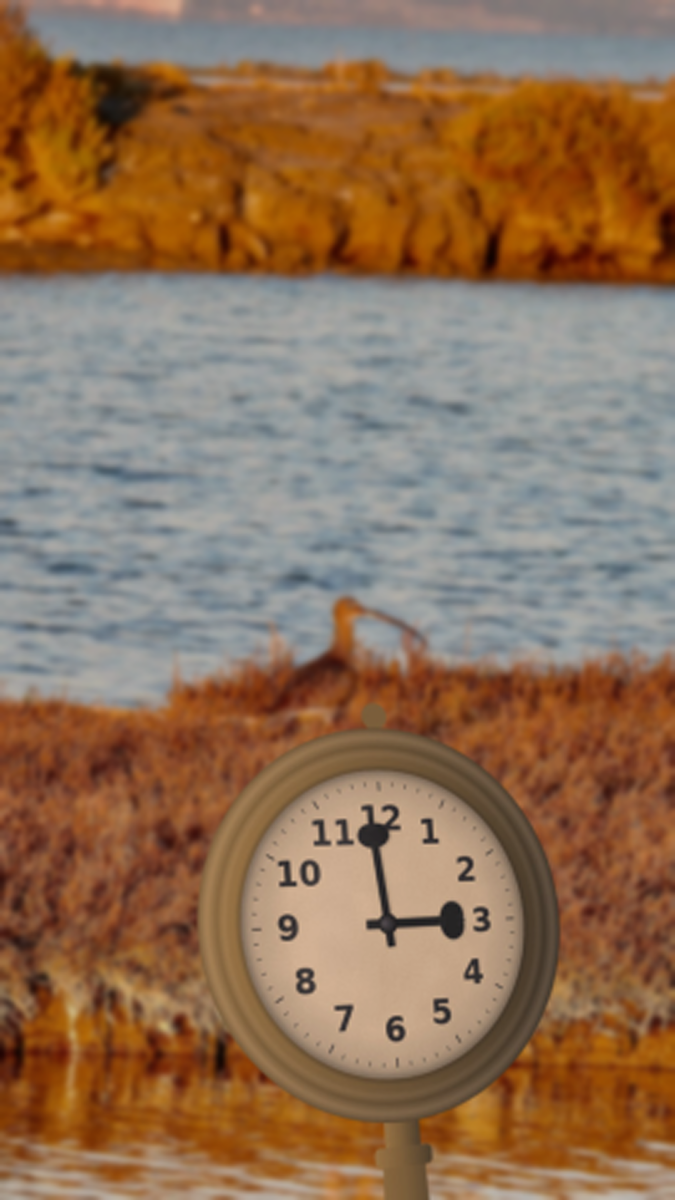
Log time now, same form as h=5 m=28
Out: h=2 m=59
